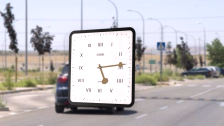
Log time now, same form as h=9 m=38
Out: h=5 m=14
